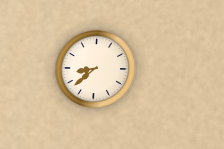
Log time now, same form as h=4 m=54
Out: h=8 m=38
